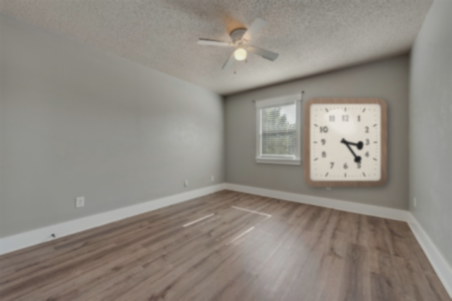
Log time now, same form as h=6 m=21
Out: h=3 m=24
